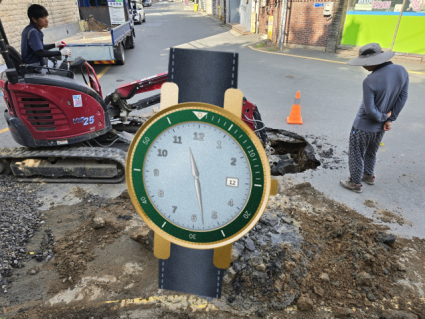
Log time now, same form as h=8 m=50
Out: h=11 m=28
